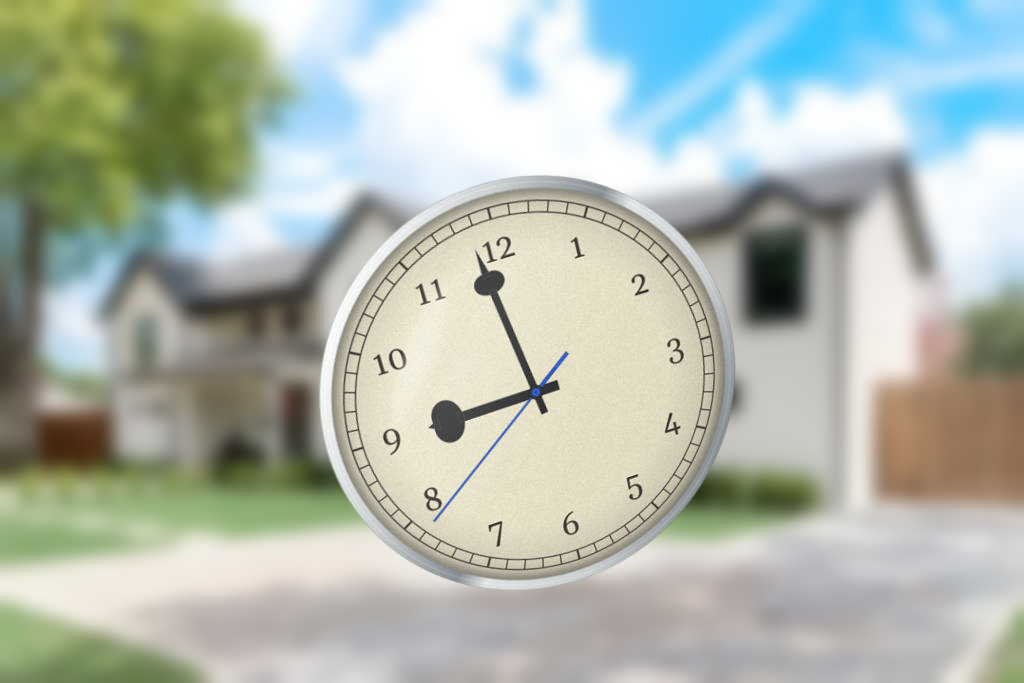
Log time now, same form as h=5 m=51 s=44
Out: h=8 m=58 s=39
